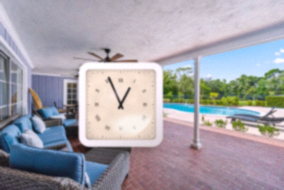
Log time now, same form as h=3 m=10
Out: h=12 m=56
